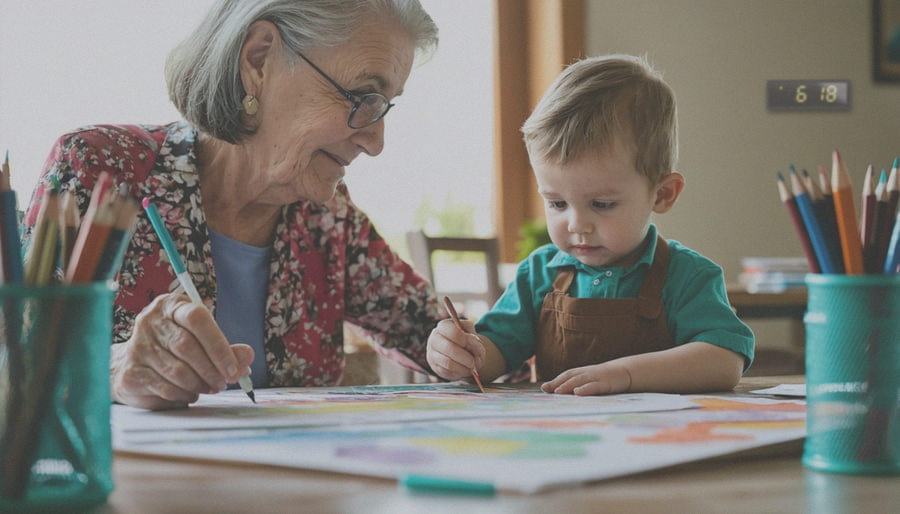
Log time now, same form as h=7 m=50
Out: h=6 m=18
